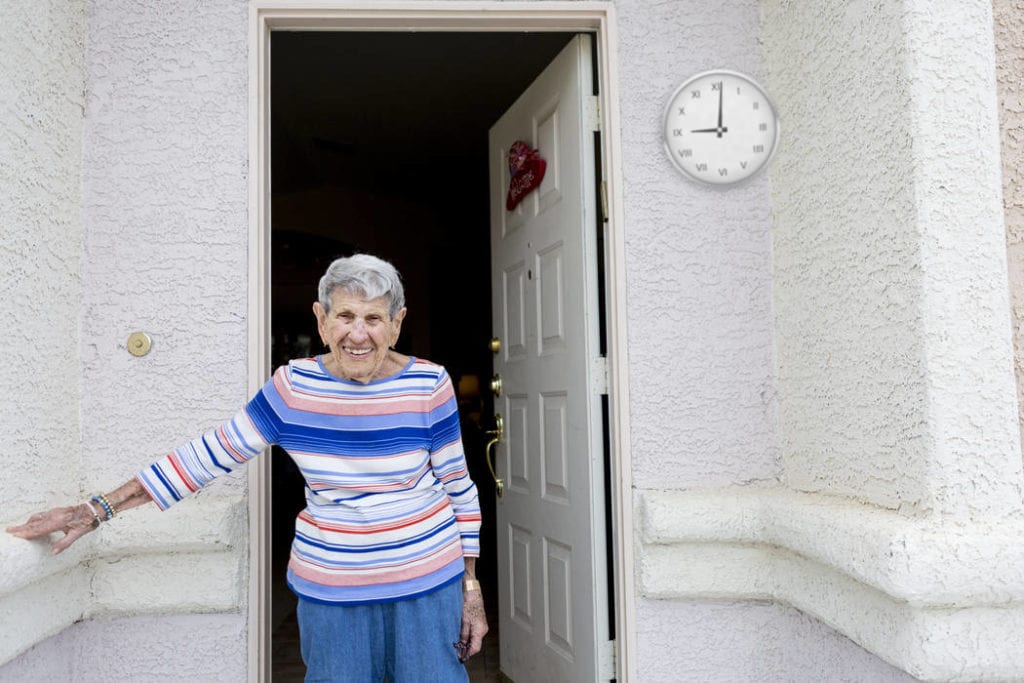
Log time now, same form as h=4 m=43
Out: h=9 m=1
